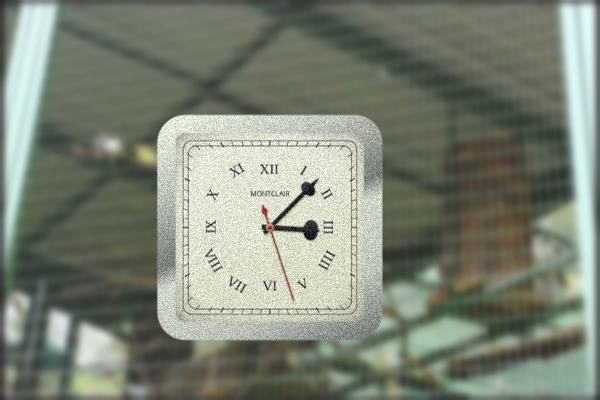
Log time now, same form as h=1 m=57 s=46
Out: h=3 m=7 s=27
